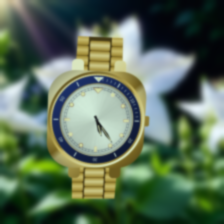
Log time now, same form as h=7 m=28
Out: h=5 m=24
